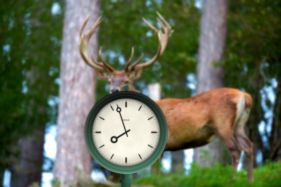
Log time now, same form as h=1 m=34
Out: h=7 m=57
